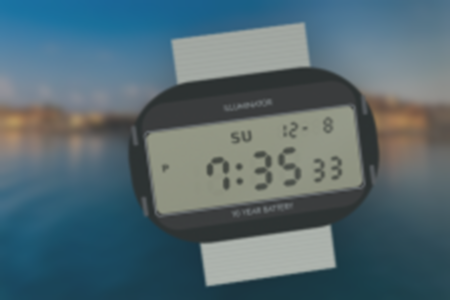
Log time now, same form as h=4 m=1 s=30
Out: h=7 m=35 s=33
